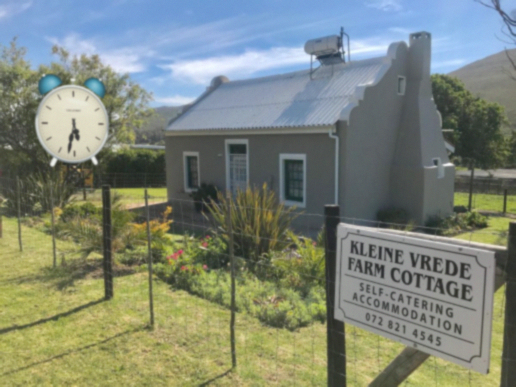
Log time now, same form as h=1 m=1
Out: h=5 m=32
